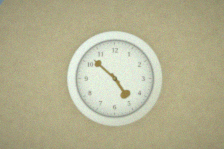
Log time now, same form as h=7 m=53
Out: h=4 m=52
